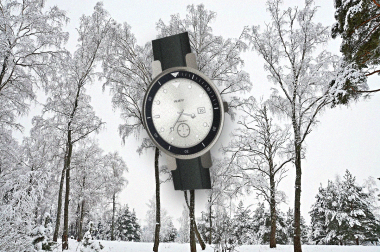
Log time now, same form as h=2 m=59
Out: h=3 m=37
